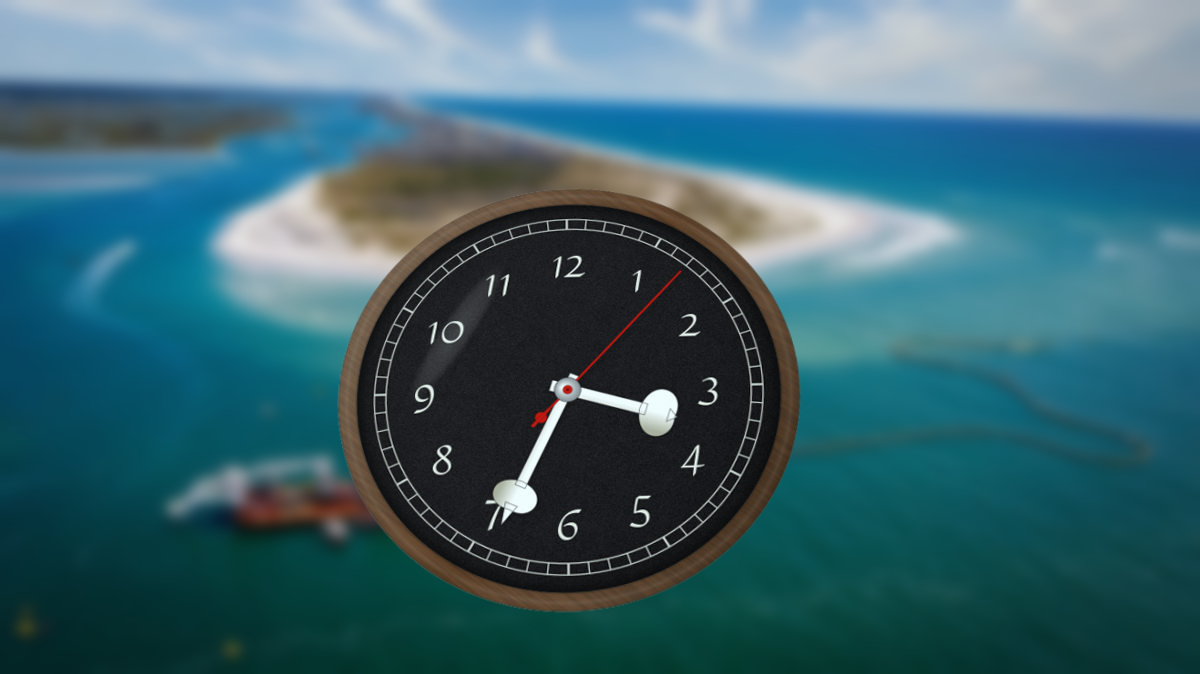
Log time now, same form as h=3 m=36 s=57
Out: h=3 m=34 s=7
